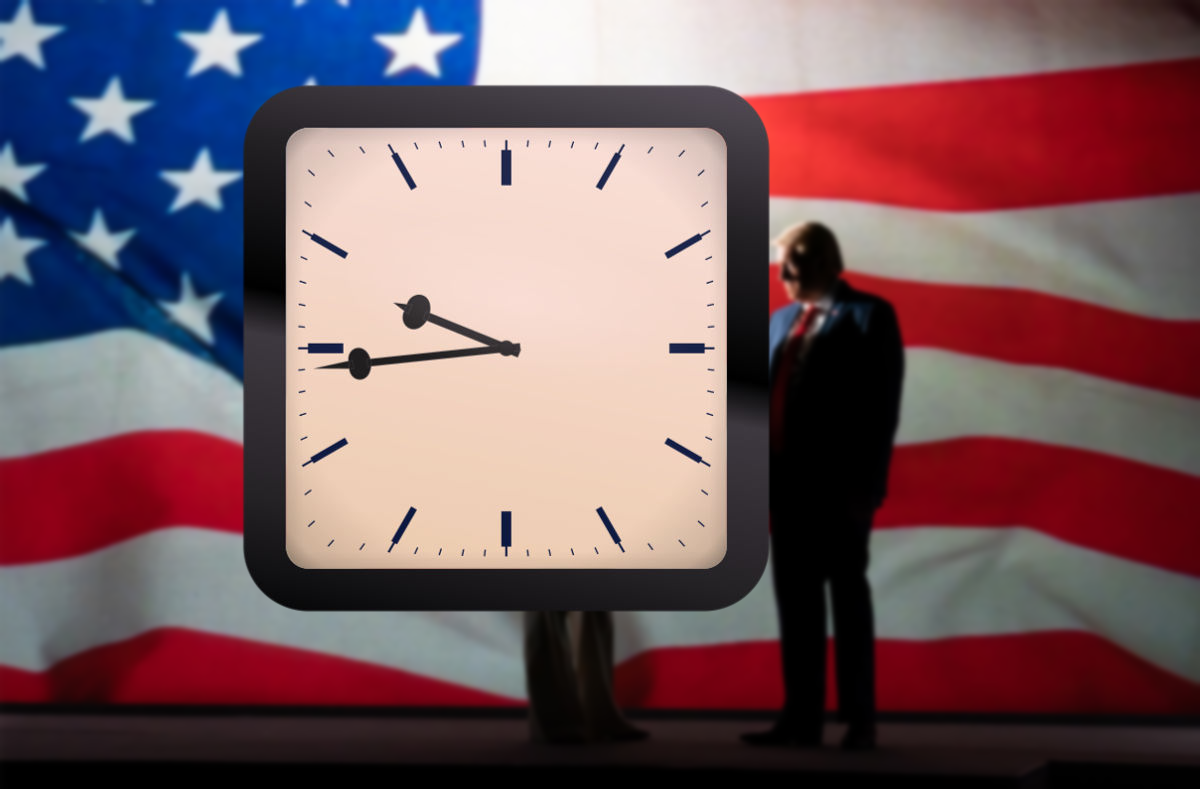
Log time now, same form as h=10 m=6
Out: h=9 m=44
